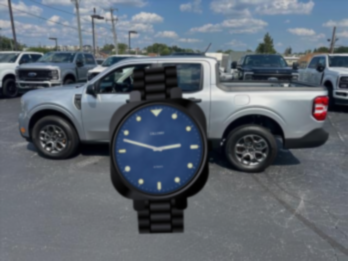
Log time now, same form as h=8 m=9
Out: h=2 m=48
